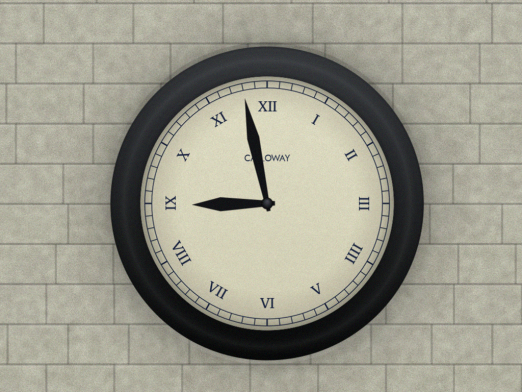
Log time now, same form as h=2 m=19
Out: h=8 m=58
